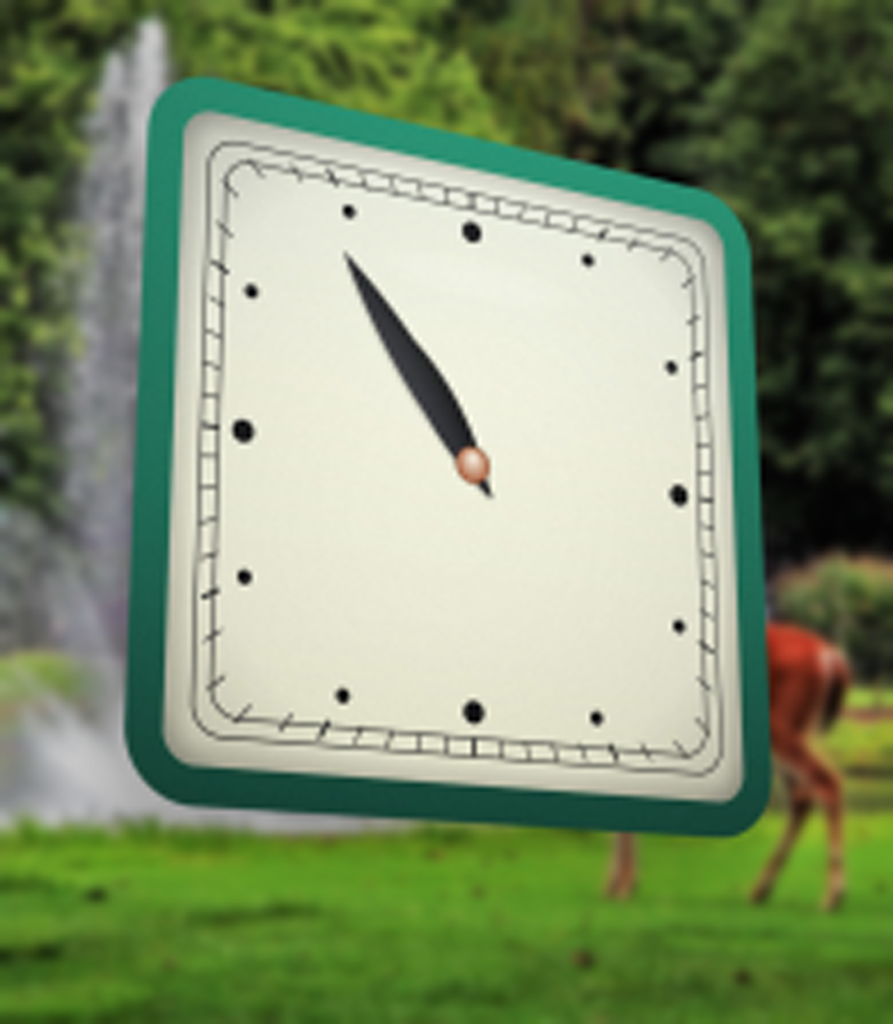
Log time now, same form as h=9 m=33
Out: h=10 m=54
